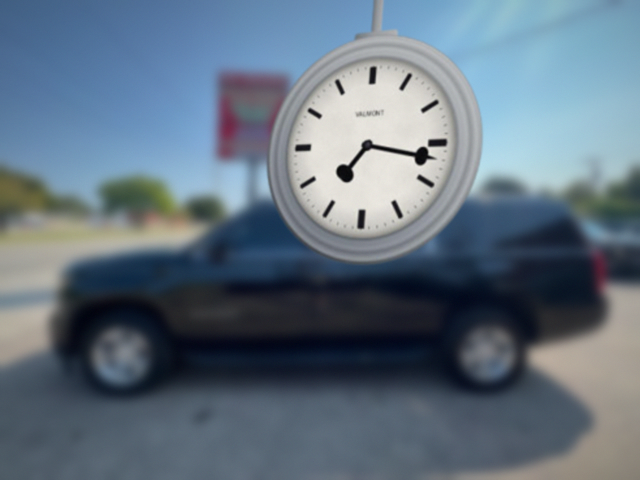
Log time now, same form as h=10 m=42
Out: h=7 m=17
